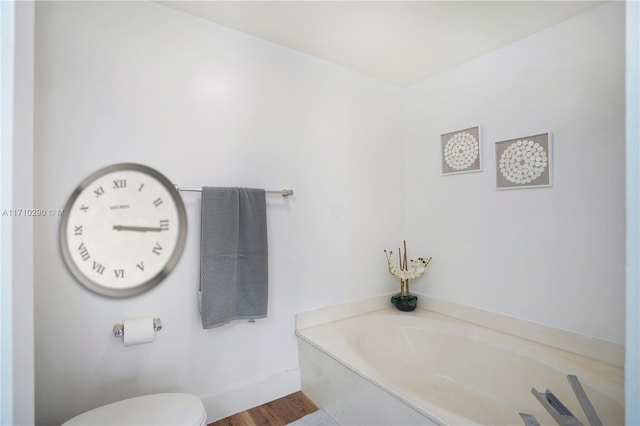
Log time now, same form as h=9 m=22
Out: h=3 m=16
